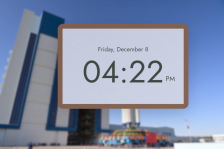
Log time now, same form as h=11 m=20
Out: h=4 m=22
